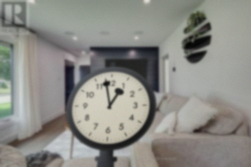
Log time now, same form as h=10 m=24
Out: h=12 m=58
